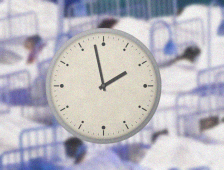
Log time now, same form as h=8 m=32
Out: h=1 m=58
